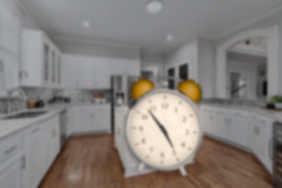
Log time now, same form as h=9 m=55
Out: h=4 m=53
